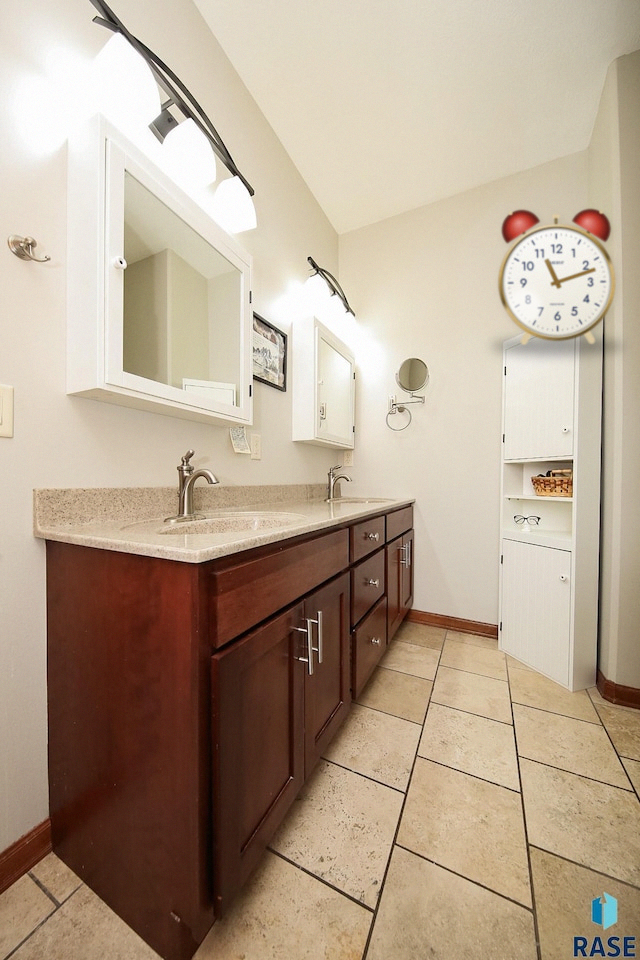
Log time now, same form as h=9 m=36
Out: h=11 m=12
